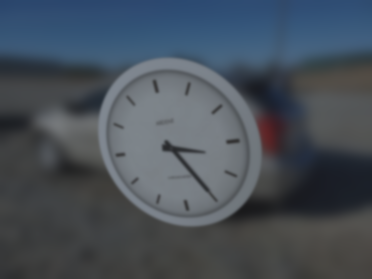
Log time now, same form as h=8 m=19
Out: h=3 m=25
